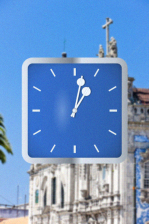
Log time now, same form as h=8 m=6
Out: h=1 m=2
